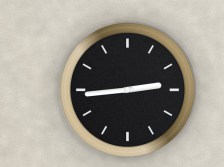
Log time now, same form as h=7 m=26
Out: h=2 m=44
